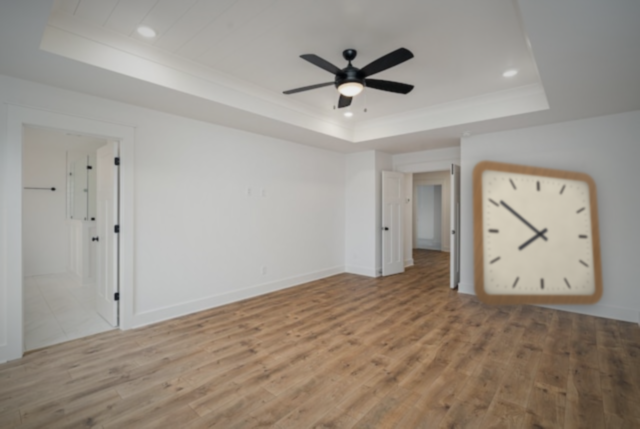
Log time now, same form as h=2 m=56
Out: h=7 m=51
